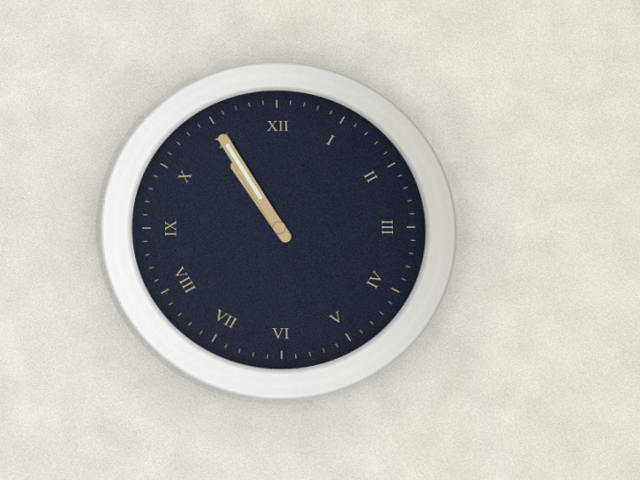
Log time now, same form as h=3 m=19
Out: h=10 m=55
